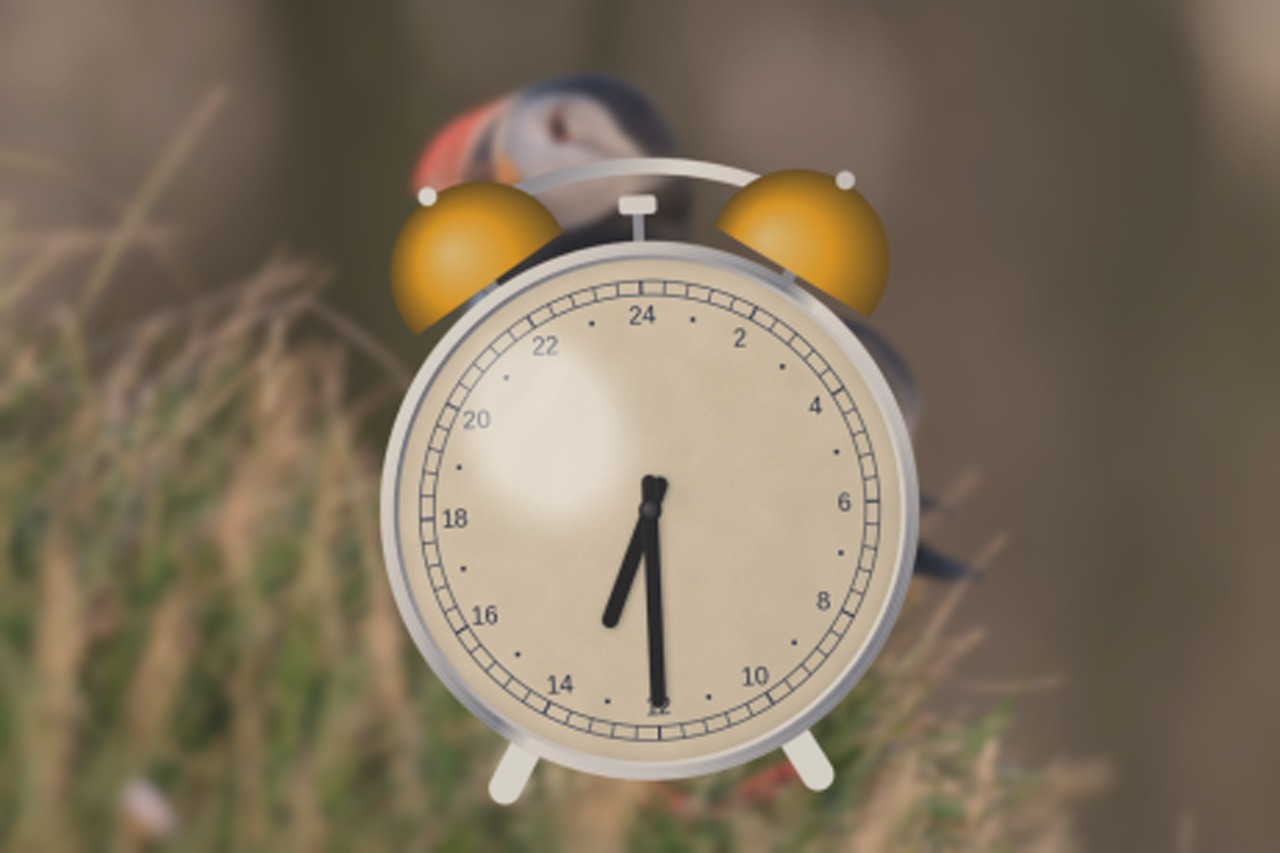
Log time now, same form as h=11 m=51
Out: h=13 m=30
